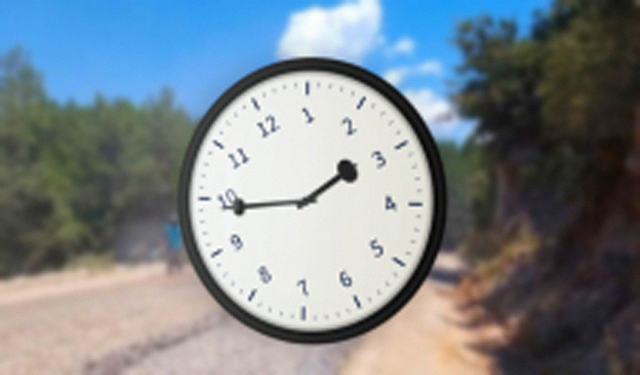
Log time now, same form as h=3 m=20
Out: h=2 m=49
